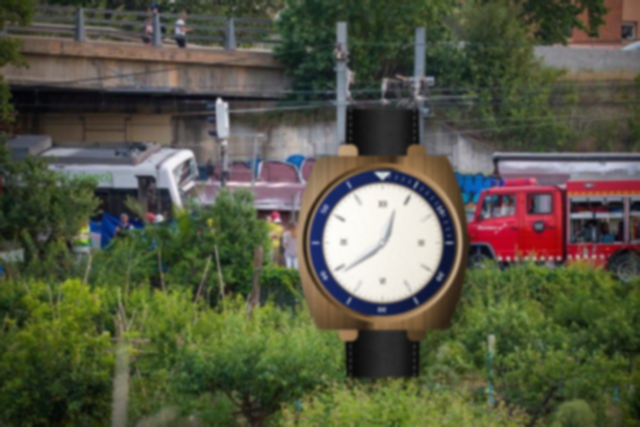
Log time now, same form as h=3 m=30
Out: h=12 m=39
